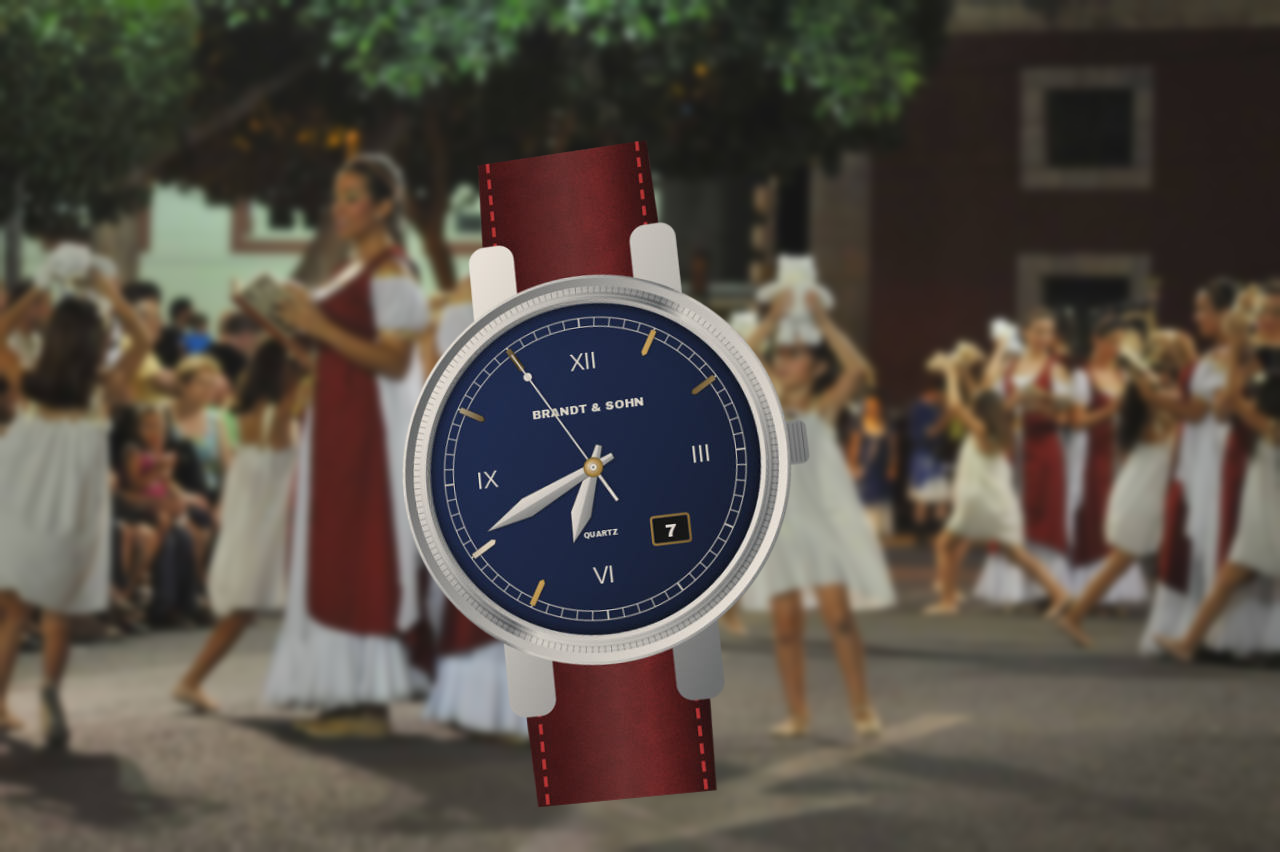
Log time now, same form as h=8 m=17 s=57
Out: h=6 m=40 s=55
